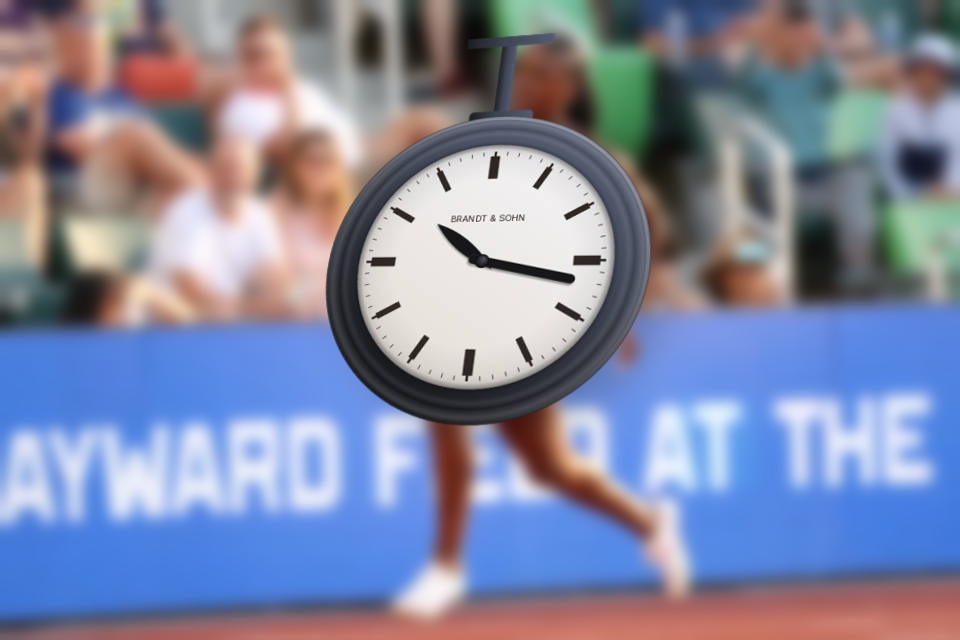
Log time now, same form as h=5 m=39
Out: h=10 m=17
